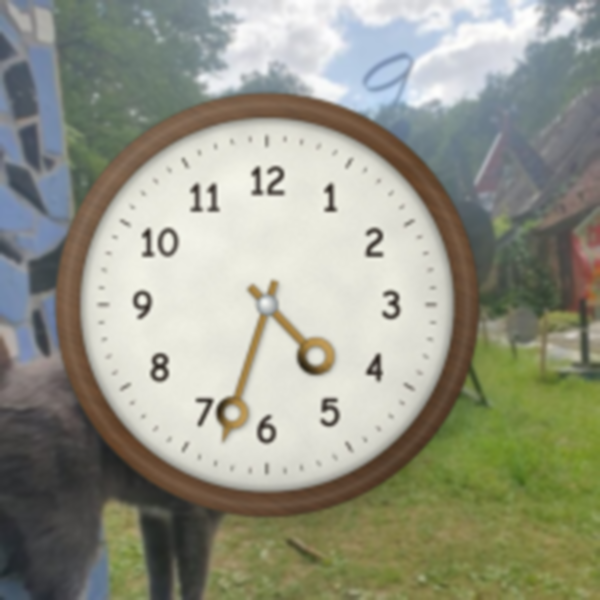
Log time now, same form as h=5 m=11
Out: h=4 m=33
